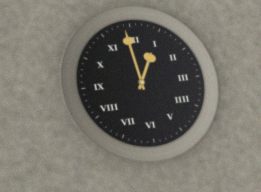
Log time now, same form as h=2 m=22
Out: h=12 m=59
